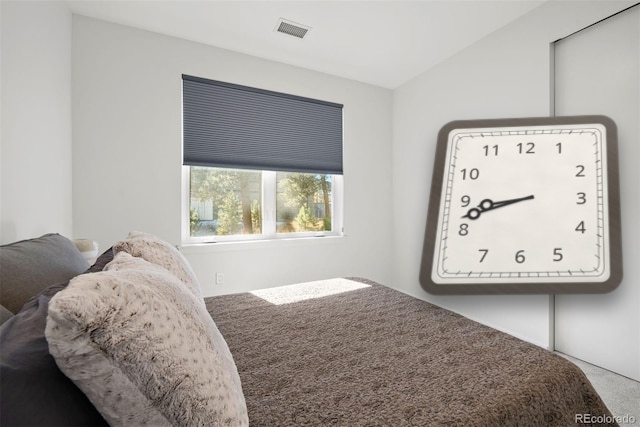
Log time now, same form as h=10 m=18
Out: h=8 m=42
